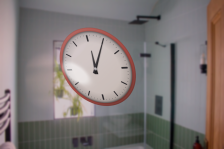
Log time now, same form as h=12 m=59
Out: h=12 m=5
